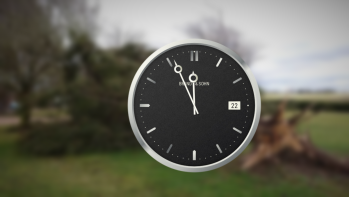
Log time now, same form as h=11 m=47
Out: h=11 m=56
